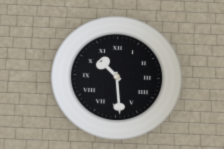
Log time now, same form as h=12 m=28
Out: h=10 m=29
